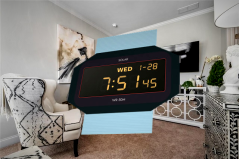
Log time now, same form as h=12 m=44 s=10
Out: h=7 m=51 s=45
